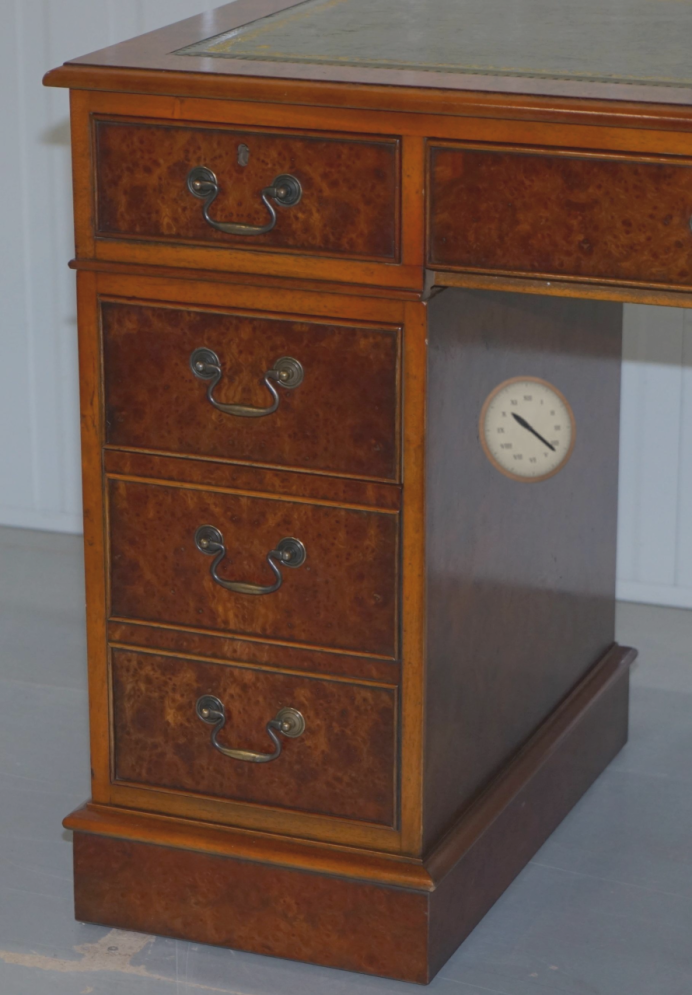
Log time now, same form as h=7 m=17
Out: h=10 m=22
